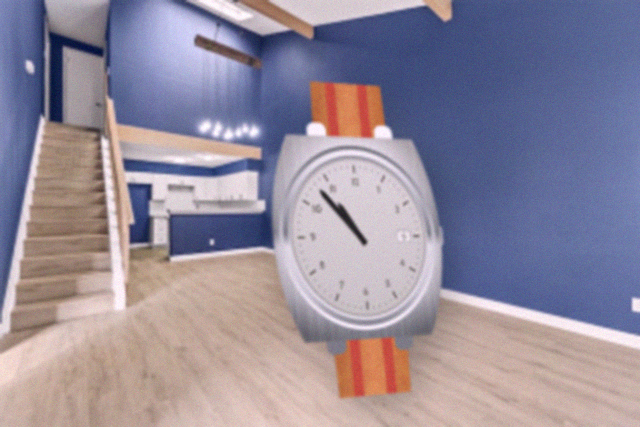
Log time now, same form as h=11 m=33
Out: h=10 m=53
